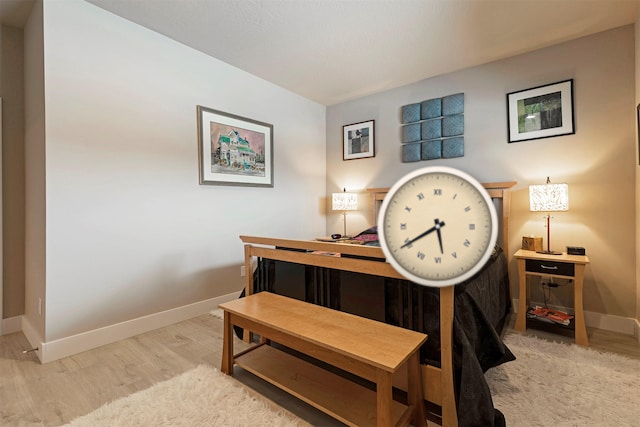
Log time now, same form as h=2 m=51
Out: h=5 m=40
